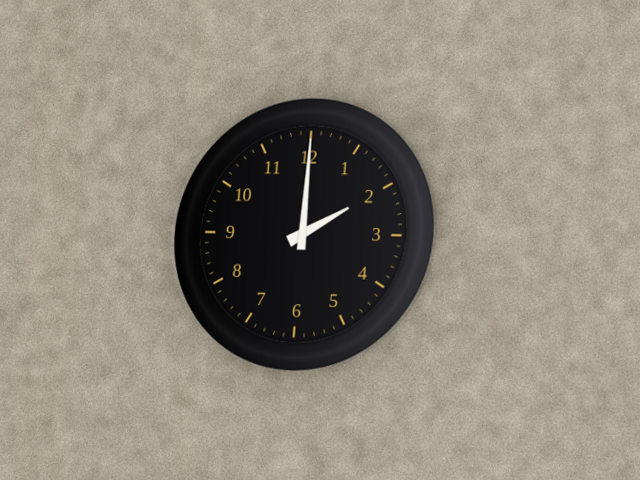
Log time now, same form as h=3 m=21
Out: h=2 m=0
